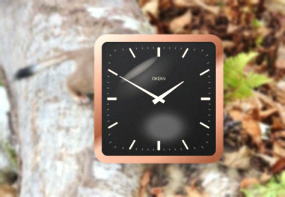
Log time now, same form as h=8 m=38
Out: h=1 m=50
